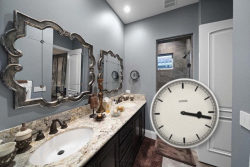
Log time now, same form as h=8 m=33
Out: h=3 m=17
